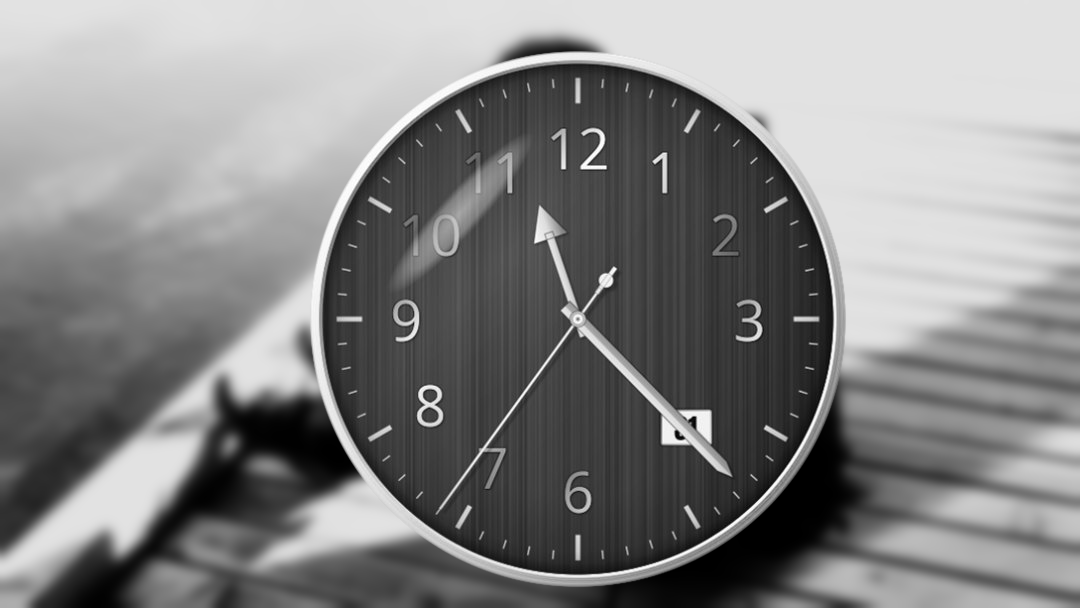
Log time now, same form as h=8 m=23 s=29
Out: h=11 m=22 s=36
